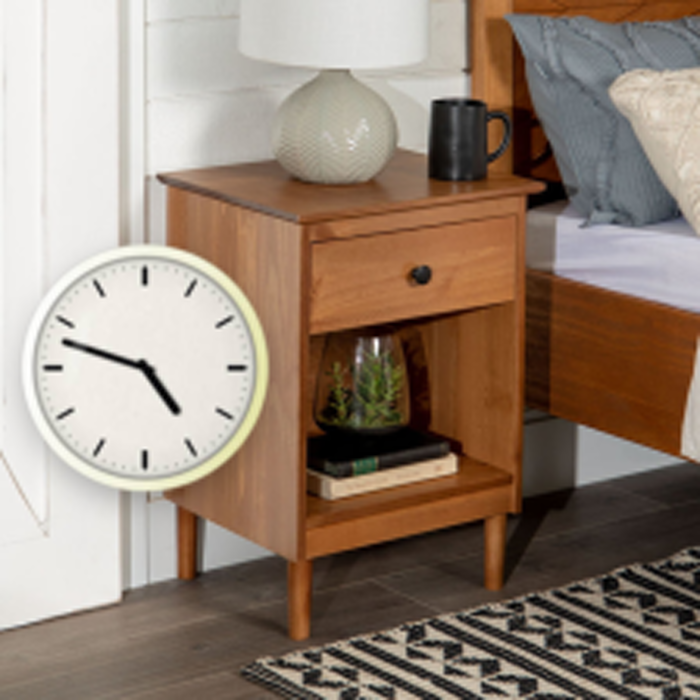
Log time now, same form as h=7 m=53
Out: h=4 m=48
